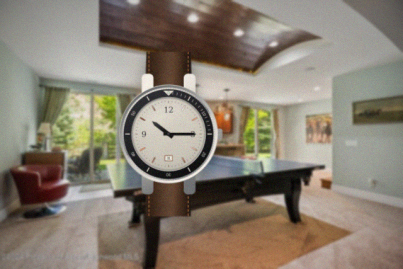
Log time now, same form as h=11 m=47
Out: h=10 m=15
